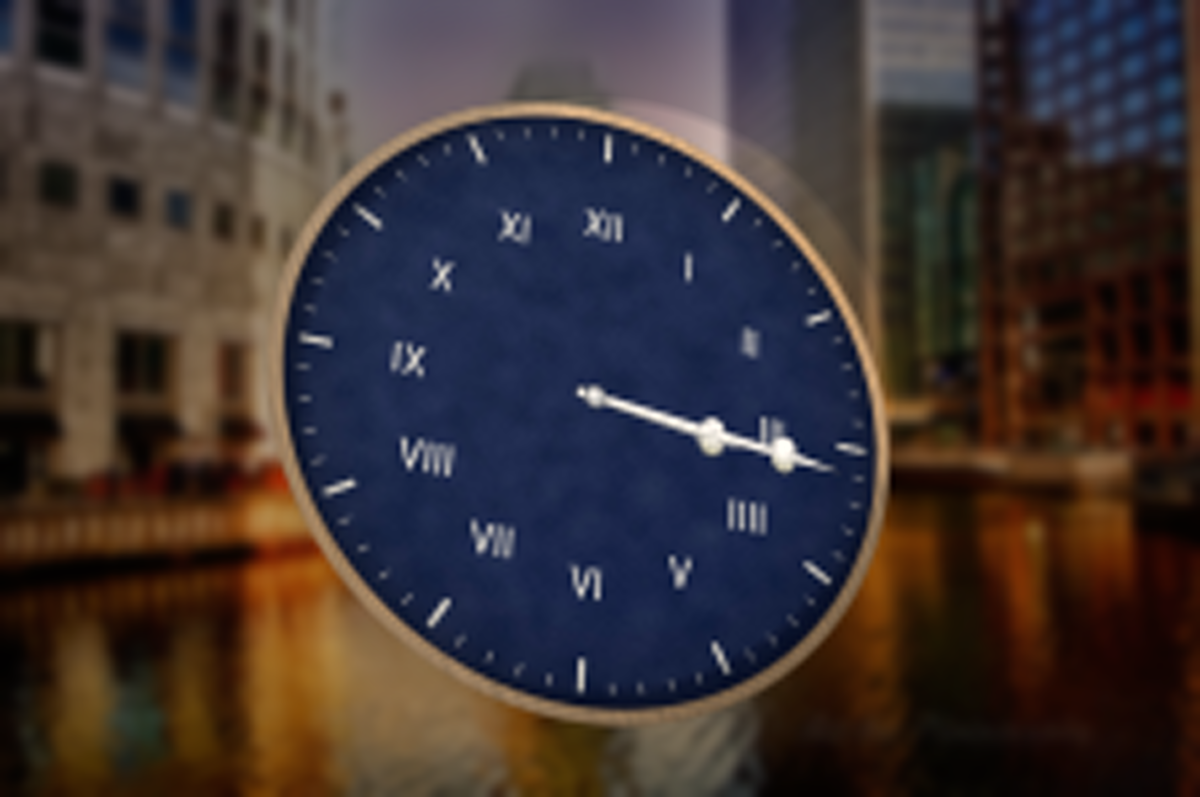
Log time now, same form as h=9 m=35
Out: h=3 m=16
